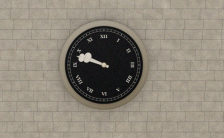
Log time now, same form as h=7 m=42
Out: h=9 m=48
